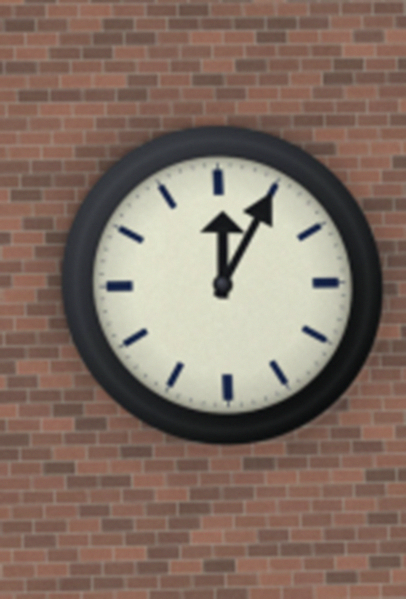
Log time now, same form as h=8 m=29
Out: h=12 m=5
